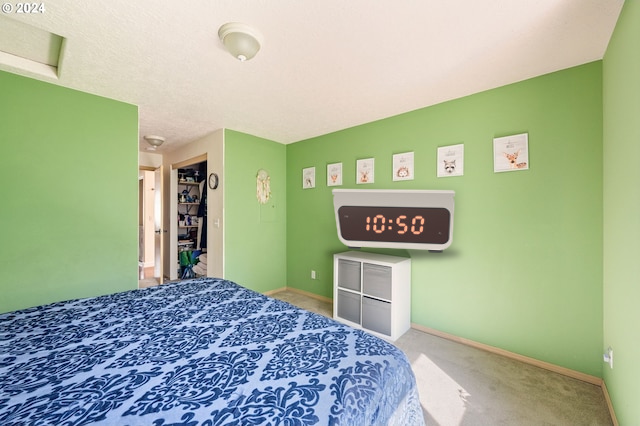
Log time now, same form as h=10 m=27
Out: h=10 m=50
